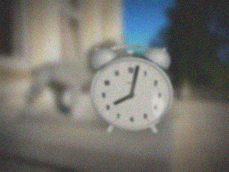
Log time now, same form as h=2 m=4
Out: h=8 m=2
